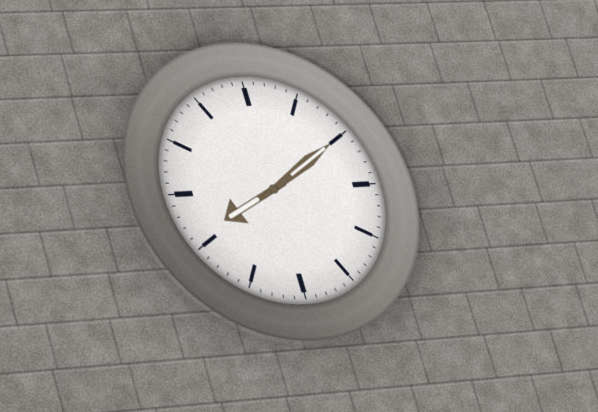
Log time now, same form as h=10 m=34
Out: h=8 m=10
